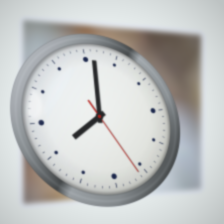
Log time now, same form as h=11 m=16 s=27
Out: h=8 m=1 s=26
